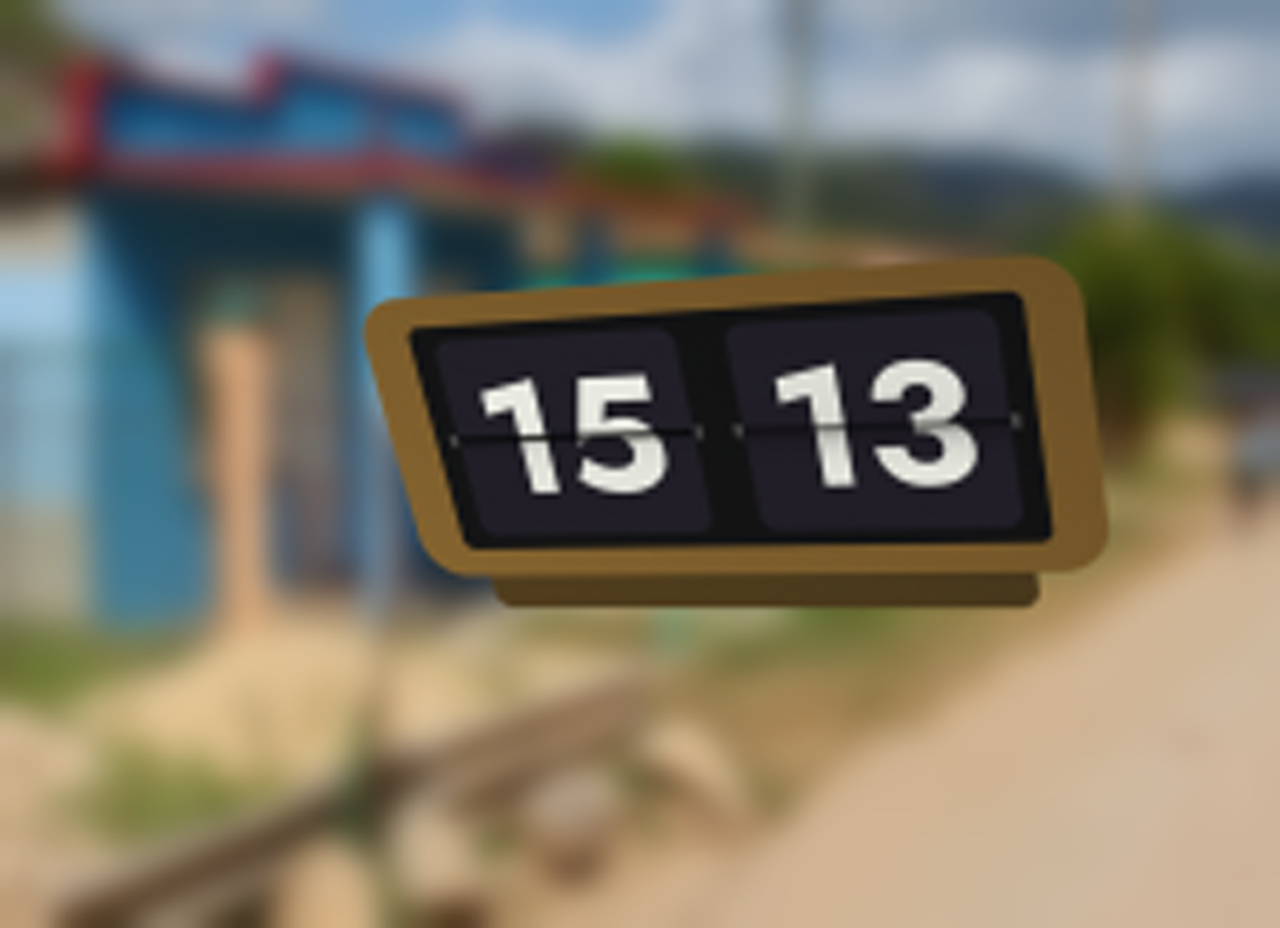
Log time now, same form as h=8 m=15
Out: h=15 m=13
